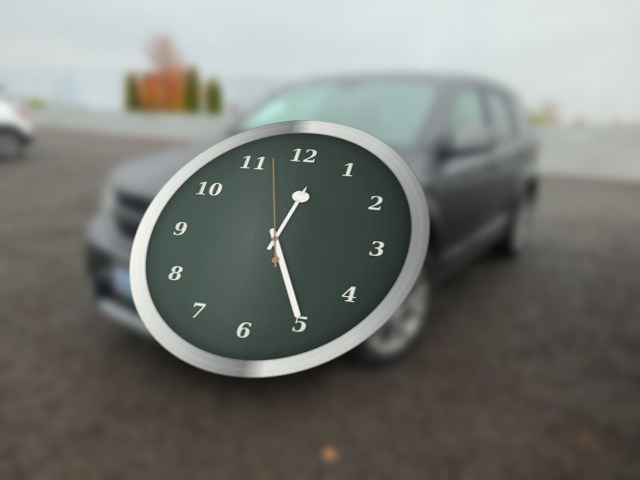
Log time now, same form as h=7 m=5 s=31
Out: h=12 m=24 s=57
